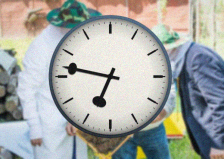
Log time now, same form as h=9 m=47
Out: h=6 m=47
